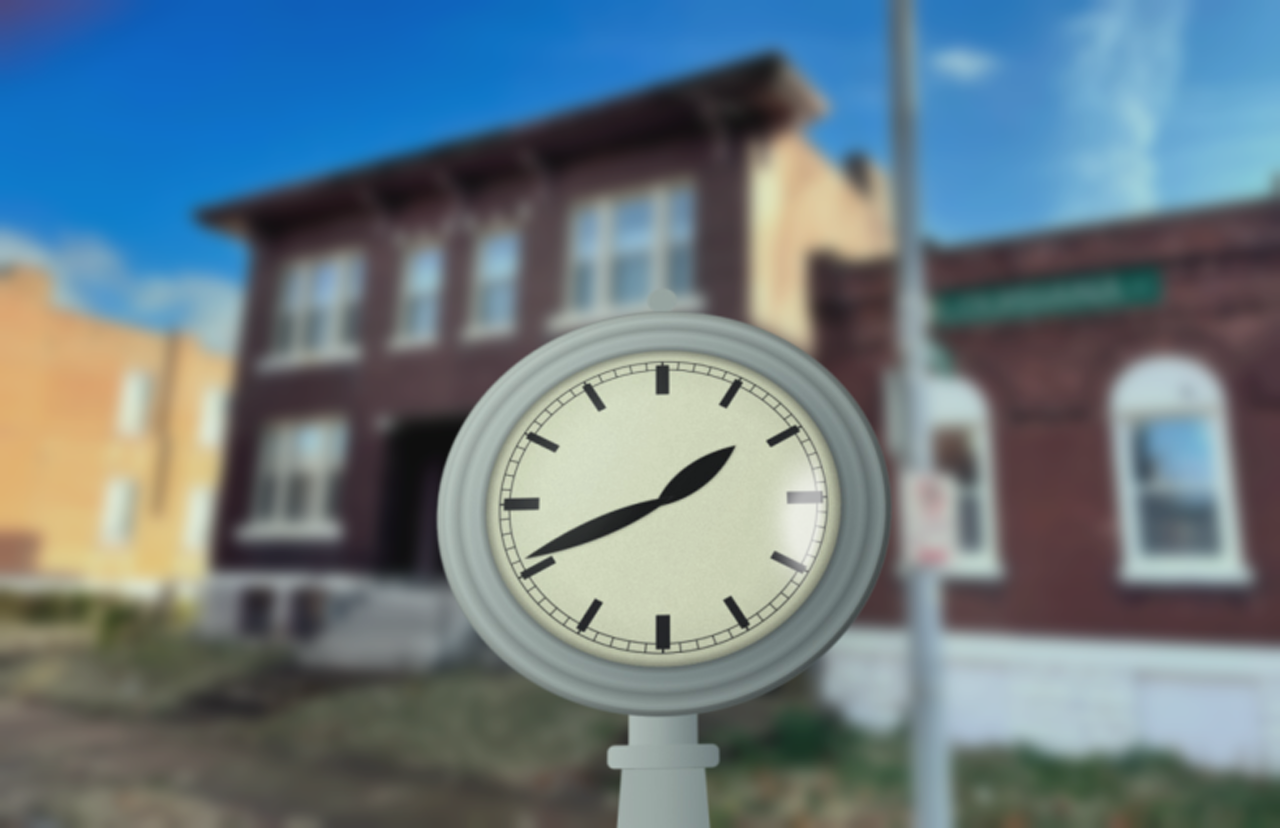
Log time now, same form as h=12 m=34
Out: h=1 m=41
